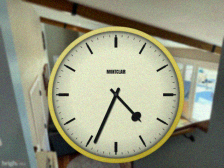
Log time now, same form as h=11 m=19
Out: h=4 m=34
